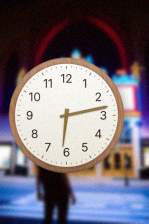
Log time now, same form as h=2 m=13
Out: h=6 m=13
